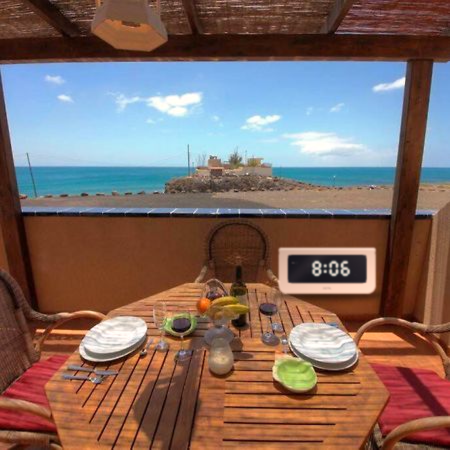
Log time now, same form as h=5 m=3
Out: h=8 m=6
